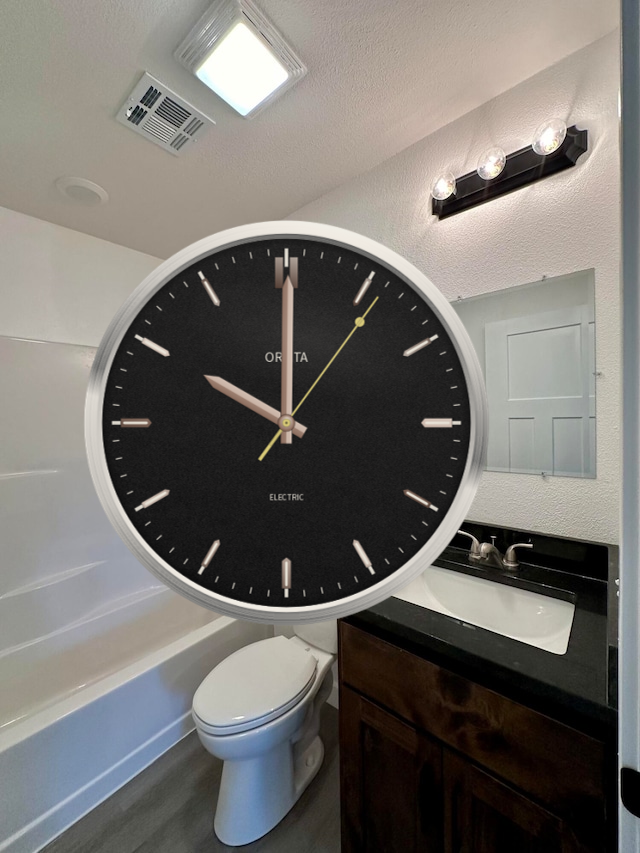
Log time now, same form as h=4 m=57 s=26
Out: h=10 m=0 s=6
